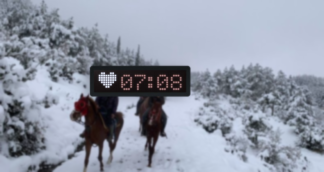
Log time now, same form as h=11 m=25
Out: h=7 m=8
